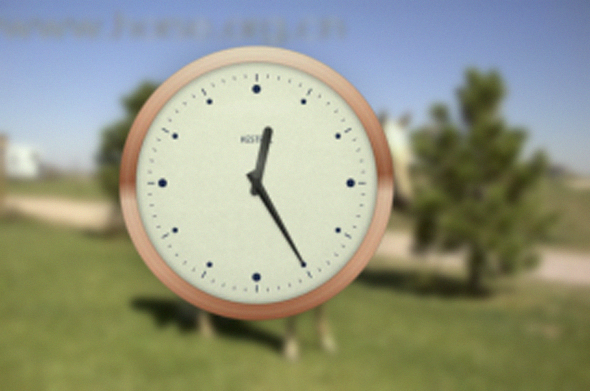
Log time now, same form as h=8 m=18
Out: h=12 m=25
